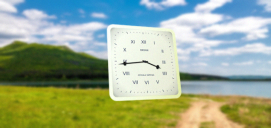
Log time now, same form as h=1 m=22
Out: h=3 m=44
